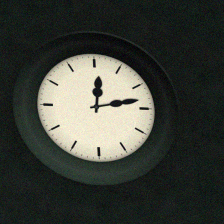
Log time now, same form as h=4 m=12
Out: h=12 m=13
